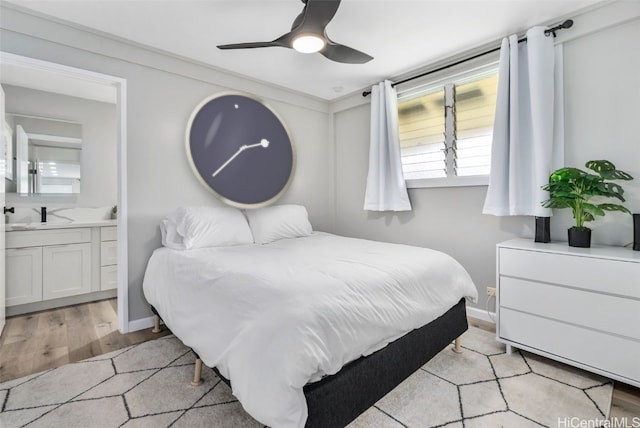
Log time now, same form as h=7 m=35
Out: h=2 m=39
